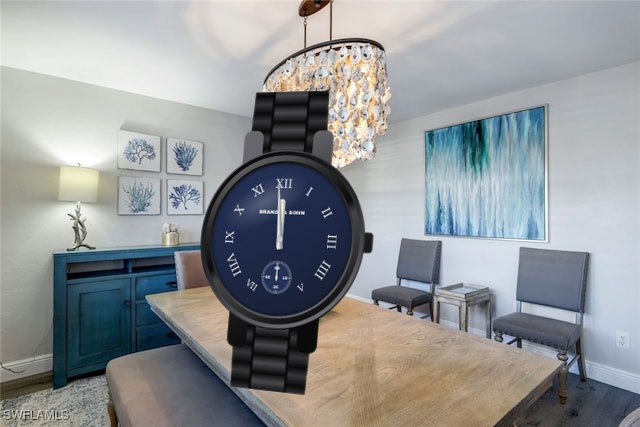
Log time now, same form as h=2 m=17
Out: h=11 m=59
